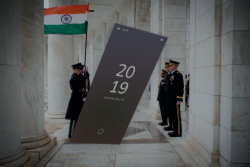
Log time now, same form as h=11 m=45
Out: h=20 m=19
